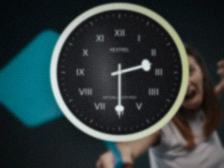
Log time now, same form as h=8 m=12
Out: h=2 m=30
